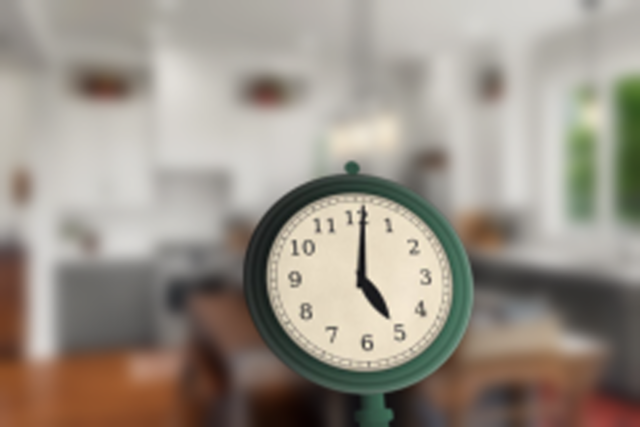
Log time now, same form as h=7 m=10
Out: h=5 m=1
